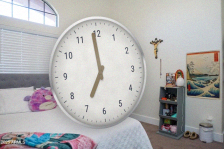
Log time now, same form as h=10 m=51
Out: h=6 m=59
